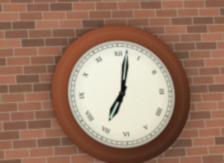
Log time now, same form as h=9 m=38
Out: h=7 m=2
